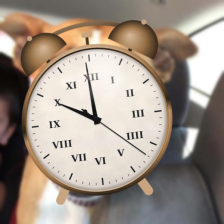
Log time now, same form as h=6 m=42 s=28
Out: h=9 m=59 s=22
